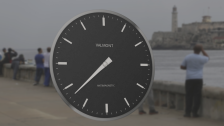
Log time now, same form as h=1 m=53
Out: h=7 m=38
